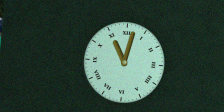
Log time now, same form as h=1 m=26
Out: h=11 m=2
